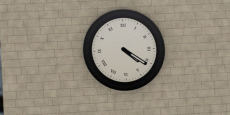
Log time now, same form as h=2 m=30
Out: h=4 m=21
